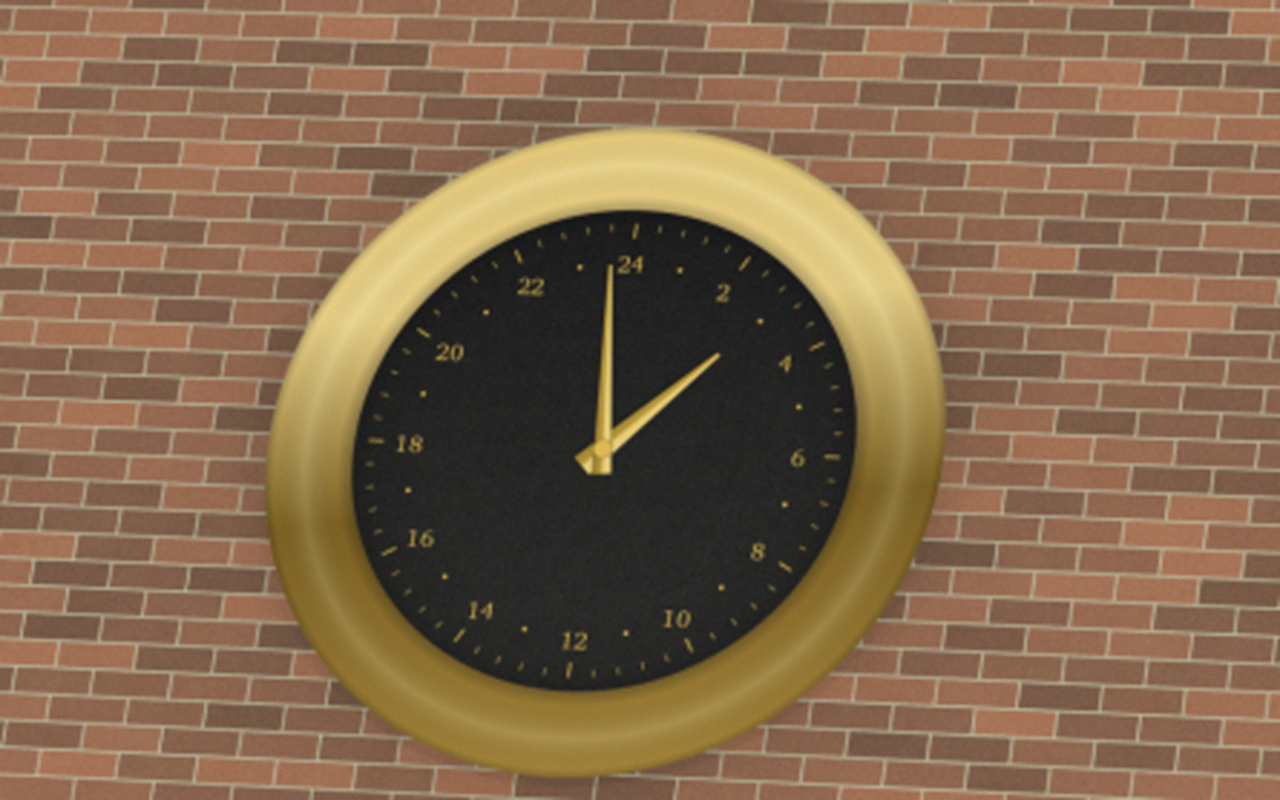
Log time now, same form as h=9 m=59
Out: h=2 m=59
